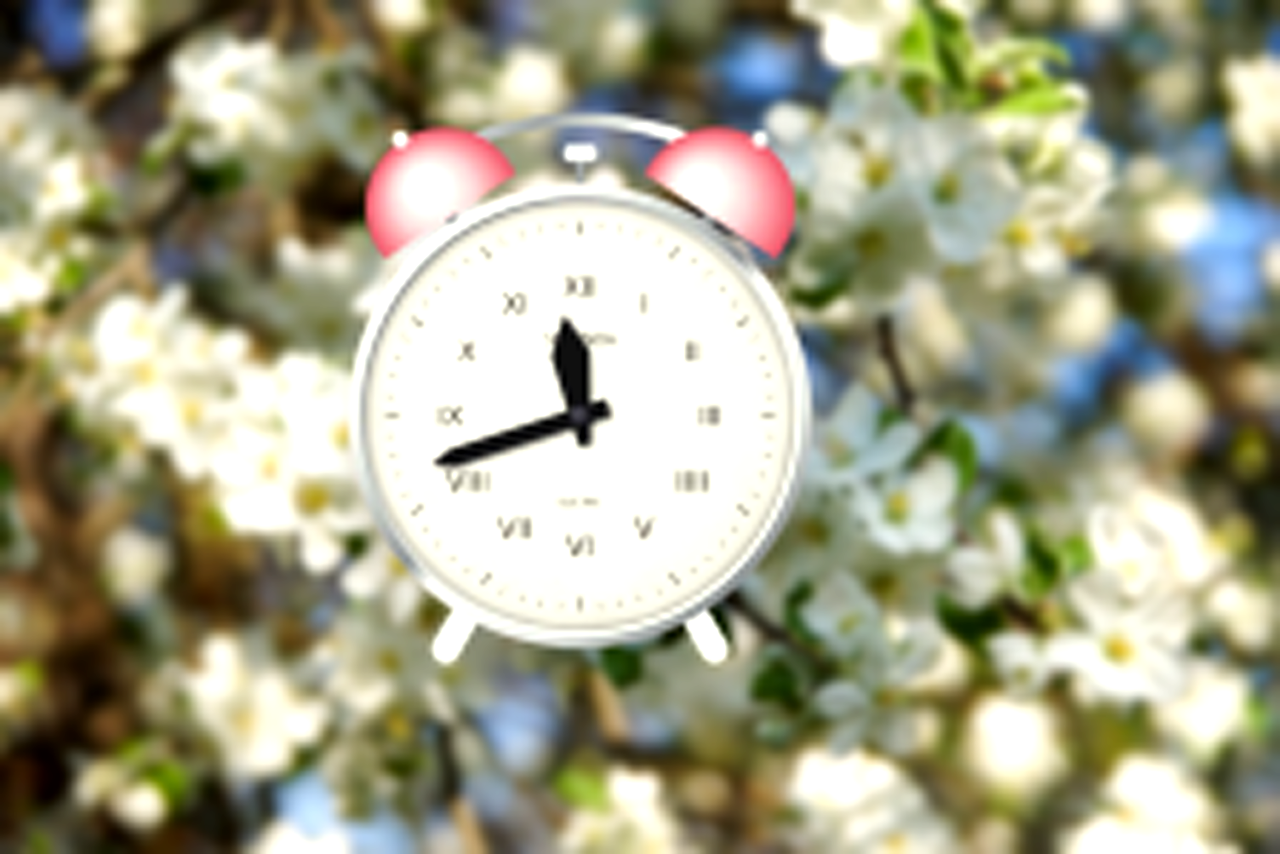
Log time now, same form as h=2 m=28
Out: h=11 m=42
